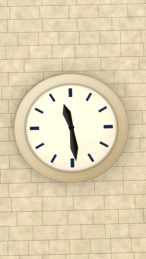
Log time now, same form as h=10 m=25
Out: h=11 m=29
